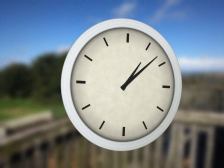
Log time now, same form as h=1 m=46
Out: h=1 m=8
